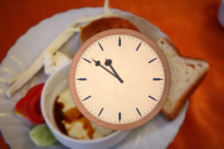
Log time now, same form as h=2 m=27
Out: h=10 m=51
